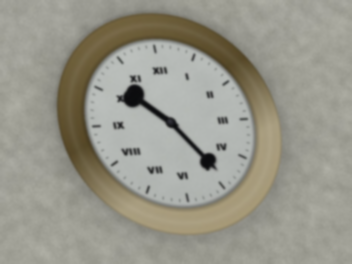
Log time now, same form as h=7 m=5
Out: h=10 m=24
